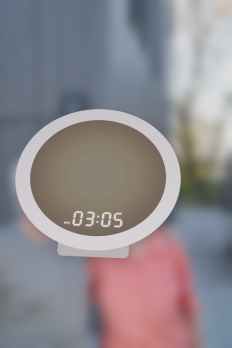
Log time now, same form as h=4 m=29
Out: h=3 m=5
